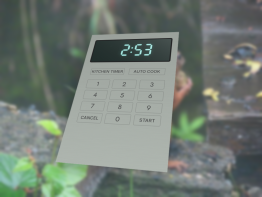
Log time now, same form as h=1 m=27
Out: h=2 m=53
